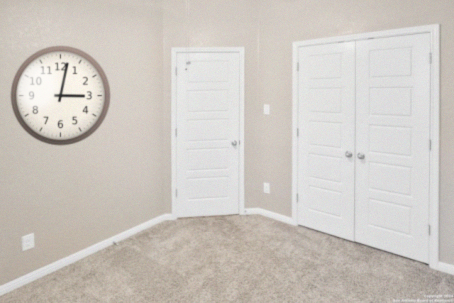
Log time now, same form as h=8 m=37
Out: h=3 m=2
